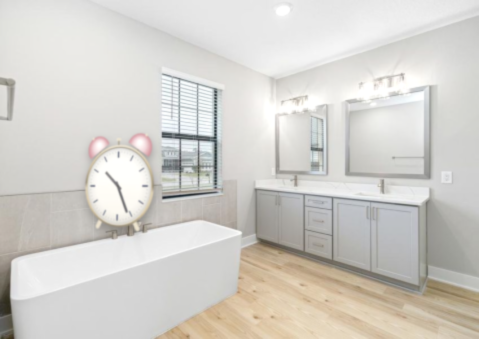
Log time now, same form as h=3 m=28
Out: h=10 m=26
